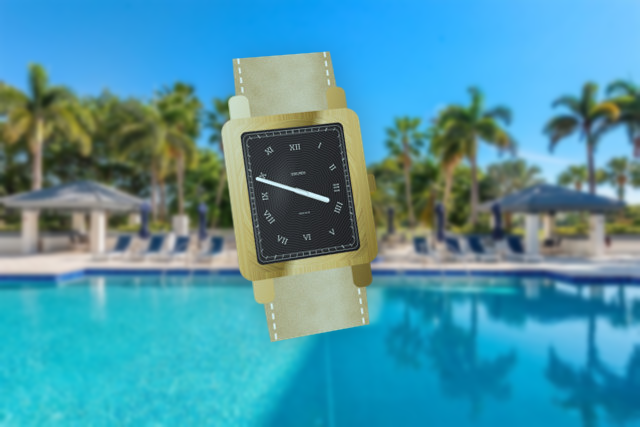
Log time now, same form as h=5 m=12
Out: h=3 m=49
